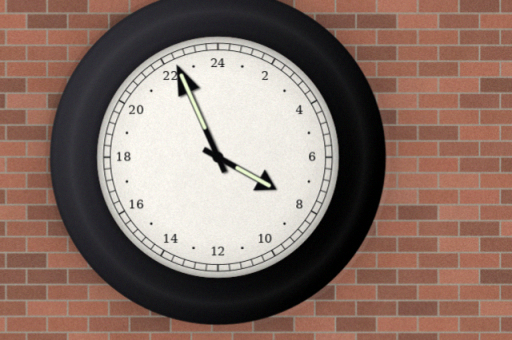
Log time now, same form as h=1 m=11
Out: h=7 m=56
